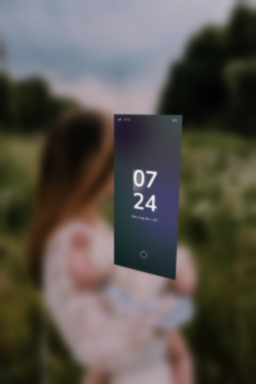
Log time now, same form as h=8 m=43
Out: h=7 m=24
